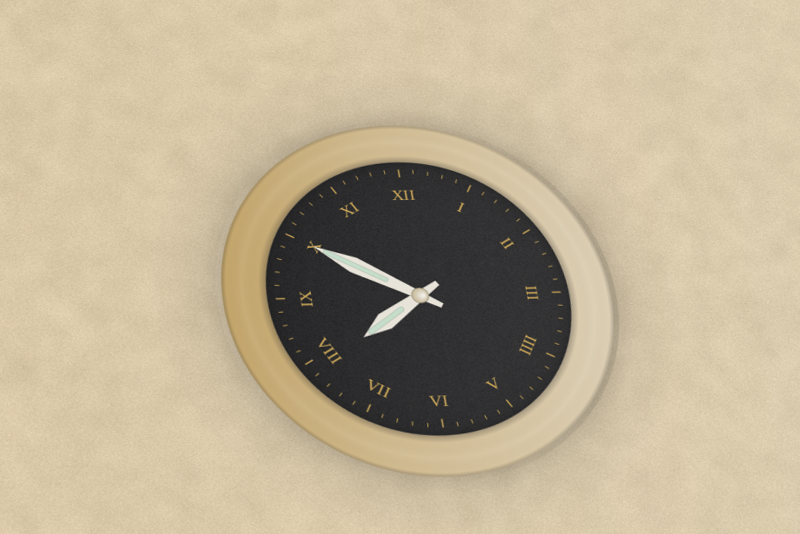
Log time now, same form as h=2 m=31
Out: h=7 m=50
